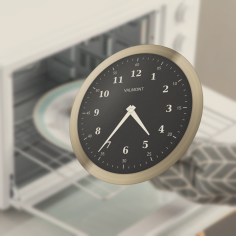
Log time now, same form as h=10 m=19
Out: h=4 m=36
